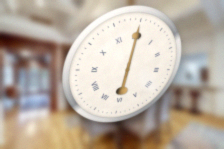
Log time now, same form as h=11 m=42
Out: h=6 m=0
